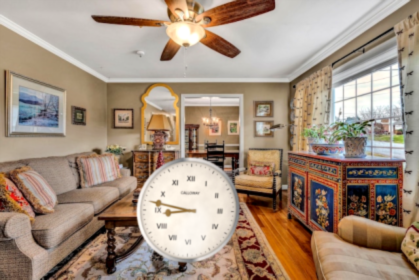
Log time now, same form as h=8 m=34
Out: h=8 m=47
